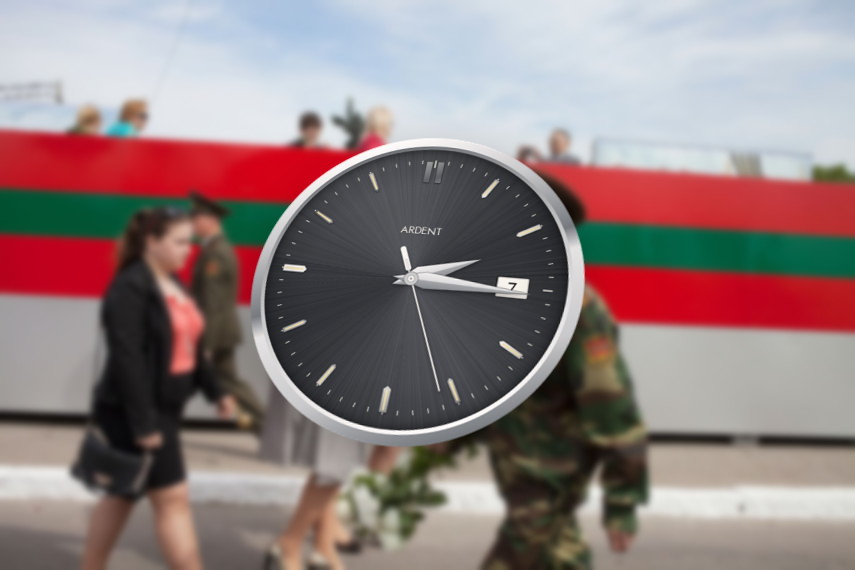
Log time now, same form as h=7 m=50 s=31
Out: h=2 m=15 s=26
